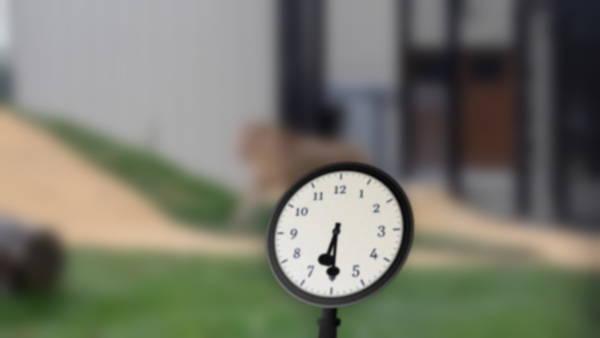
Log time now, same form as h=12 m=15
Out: h=6 m=30
